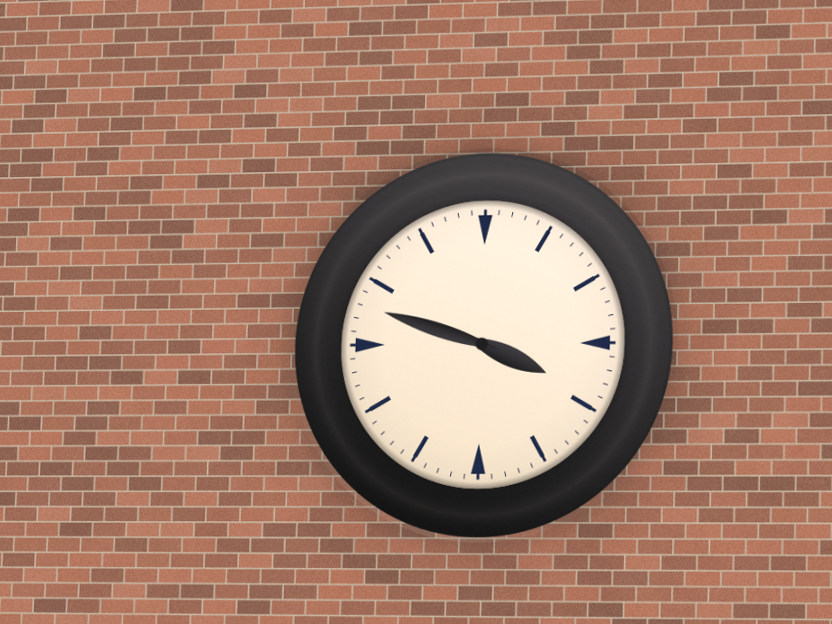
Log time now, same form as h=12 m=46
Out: h=3 m=48
